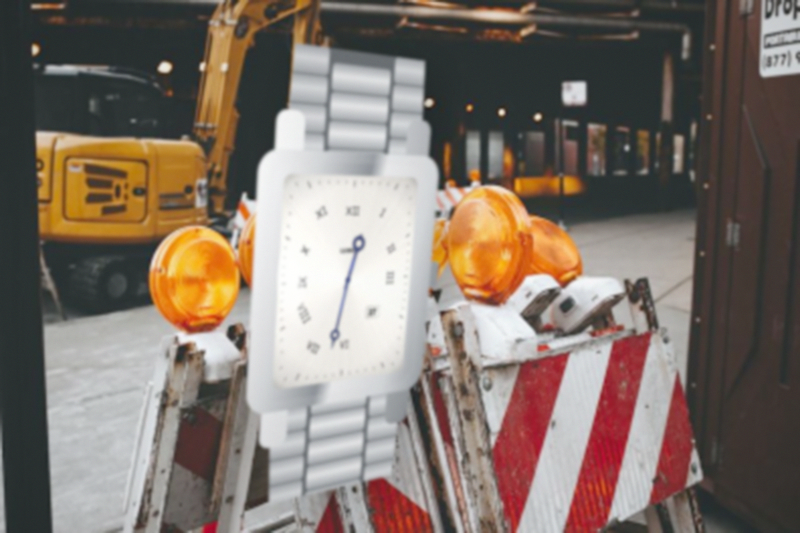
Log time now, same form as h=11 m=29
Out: h=12 m=32
